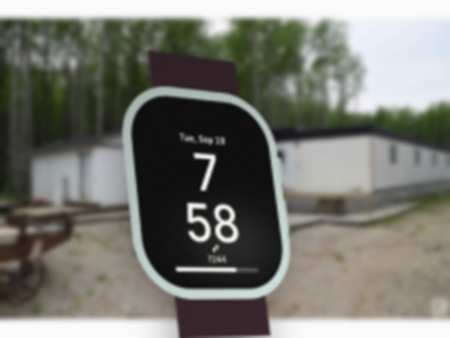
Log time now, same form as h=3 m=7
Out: h=7 m=58
